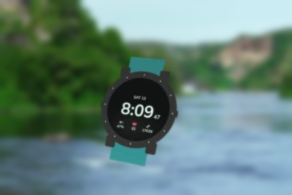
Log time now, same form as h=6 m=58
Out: h=8 m=9
